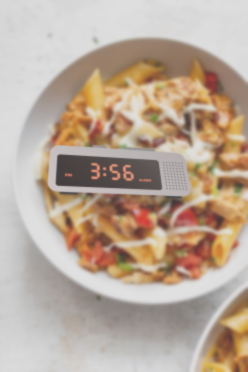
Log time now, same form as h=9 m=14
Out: h=3 m=56
